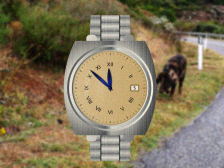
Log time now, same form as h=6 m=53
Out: h=11 m=52
